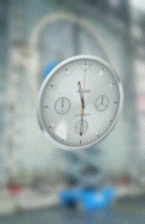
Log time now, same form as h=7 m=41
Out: h=11 m=30
